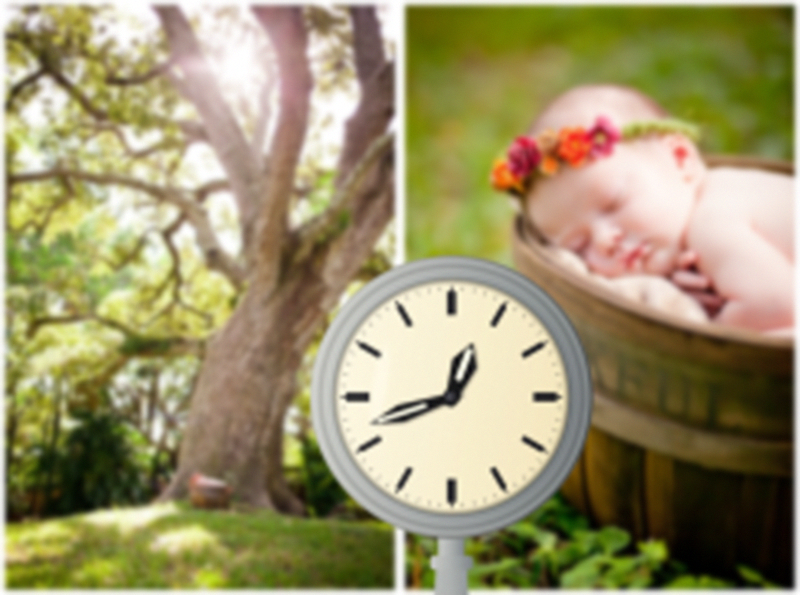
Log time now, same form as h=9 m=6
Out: h=12 m=42
